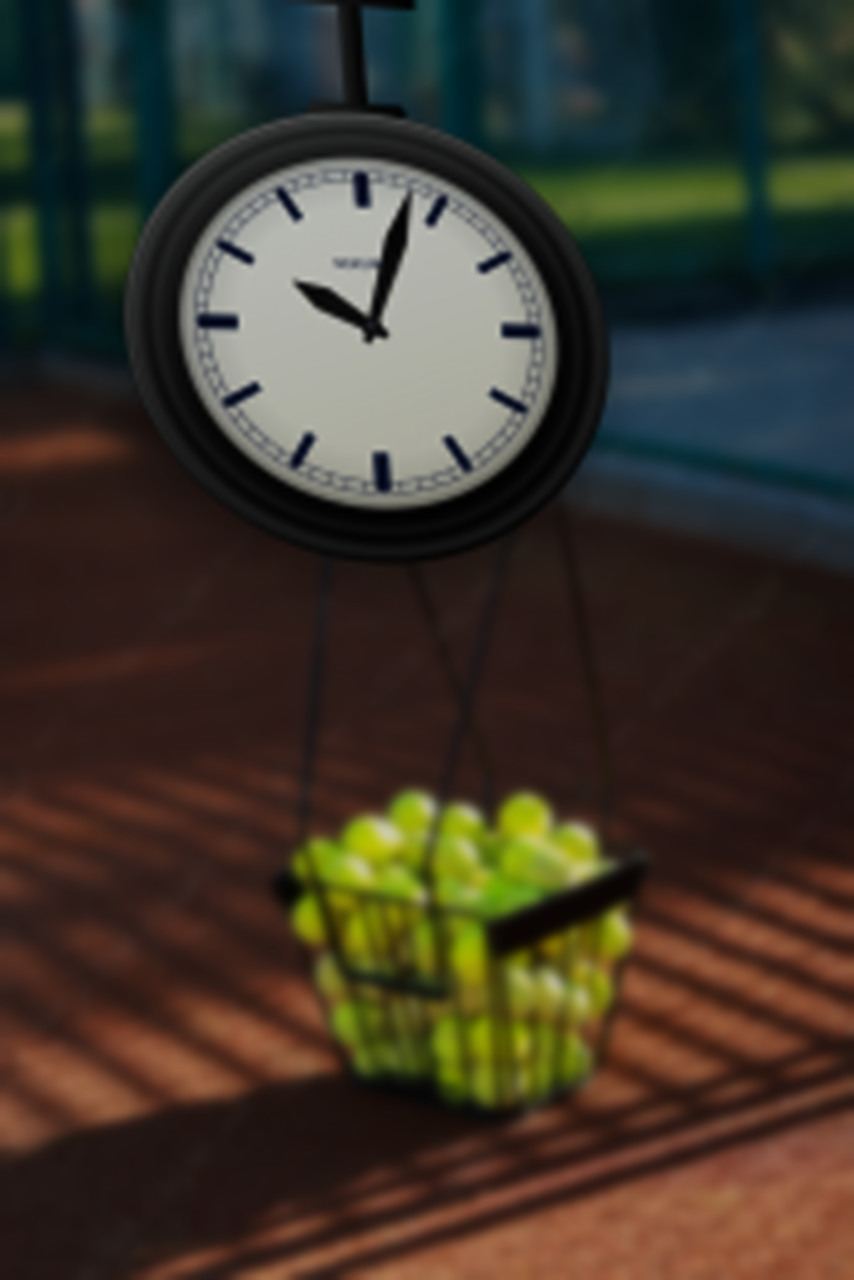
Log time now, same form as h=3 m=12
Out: h=10 m=3
